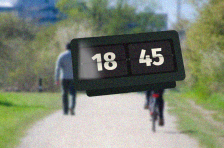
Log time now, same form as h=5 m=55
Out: h=18 m=45
